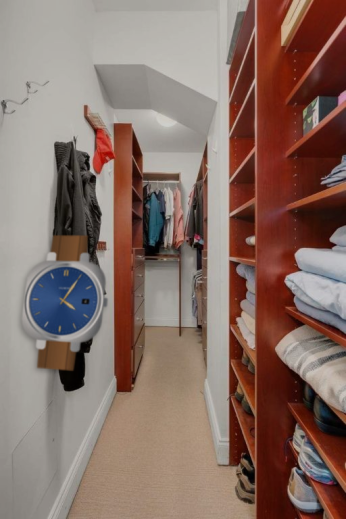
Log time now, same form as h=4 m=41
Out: h=4 m=5
